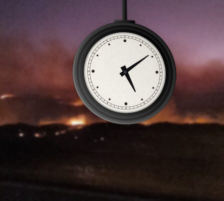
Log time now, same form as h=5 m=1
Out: h=5 m=9
